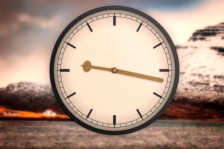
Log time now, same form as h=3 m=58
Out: h=9 m=17
